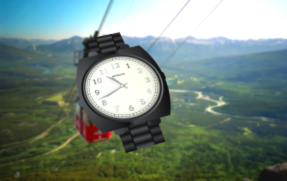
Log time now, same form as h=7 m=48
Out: h=10 m=42
